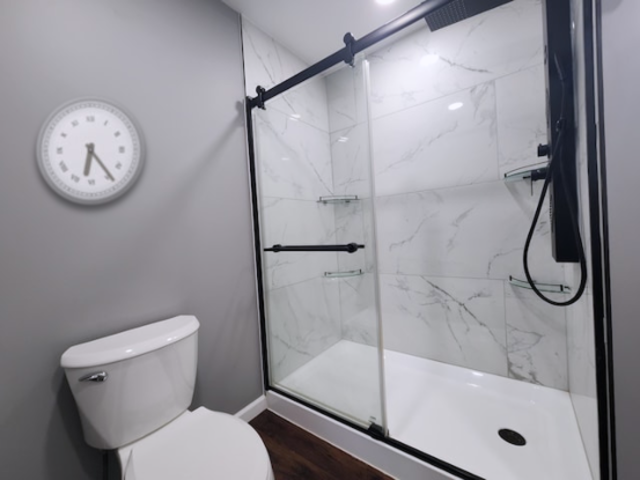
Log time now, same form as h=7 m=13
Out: h=6 m=24
